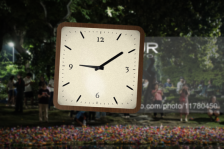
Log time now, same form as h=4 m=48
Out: h=9 m=9
